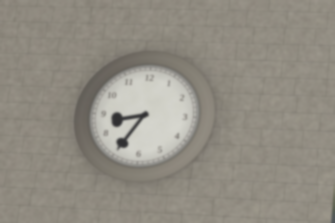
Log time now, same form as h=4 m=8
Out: h=8 m=35
